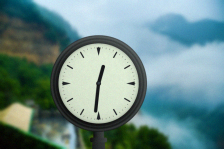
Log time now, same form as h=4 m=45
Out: h=12 m=31
